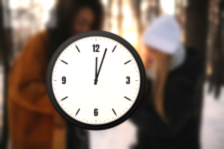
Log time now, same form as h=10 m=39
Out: h=12 m=3
